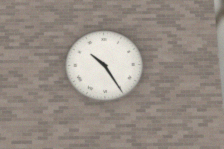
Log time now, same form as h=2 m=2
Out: h=10 m=25
